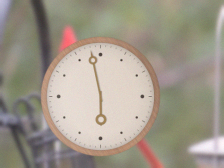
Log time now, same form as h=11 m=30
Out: h=5 m=58
